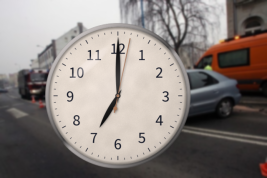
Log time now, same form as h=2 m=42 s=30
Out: h=7 m=0 s=2
